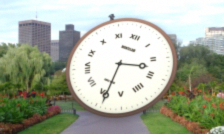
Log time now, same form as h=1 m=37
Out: h=2 m=29
